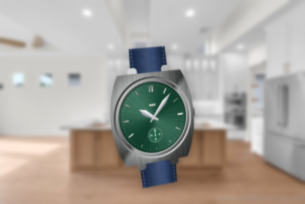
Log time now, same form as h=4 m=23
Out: h=10 m=7
